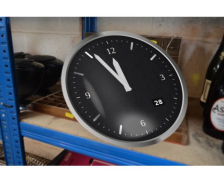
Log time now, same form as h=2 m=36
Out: h=11 m=56
